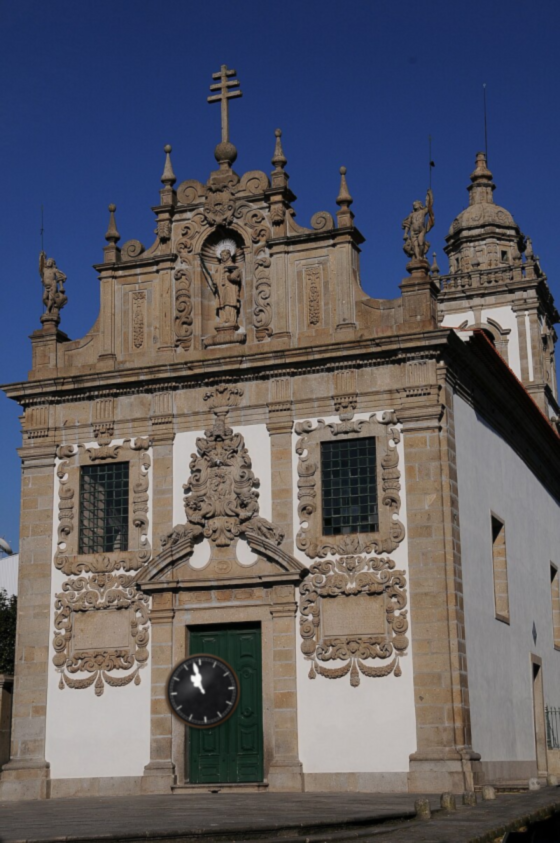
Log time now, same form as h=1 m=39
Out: h=10 m=58
